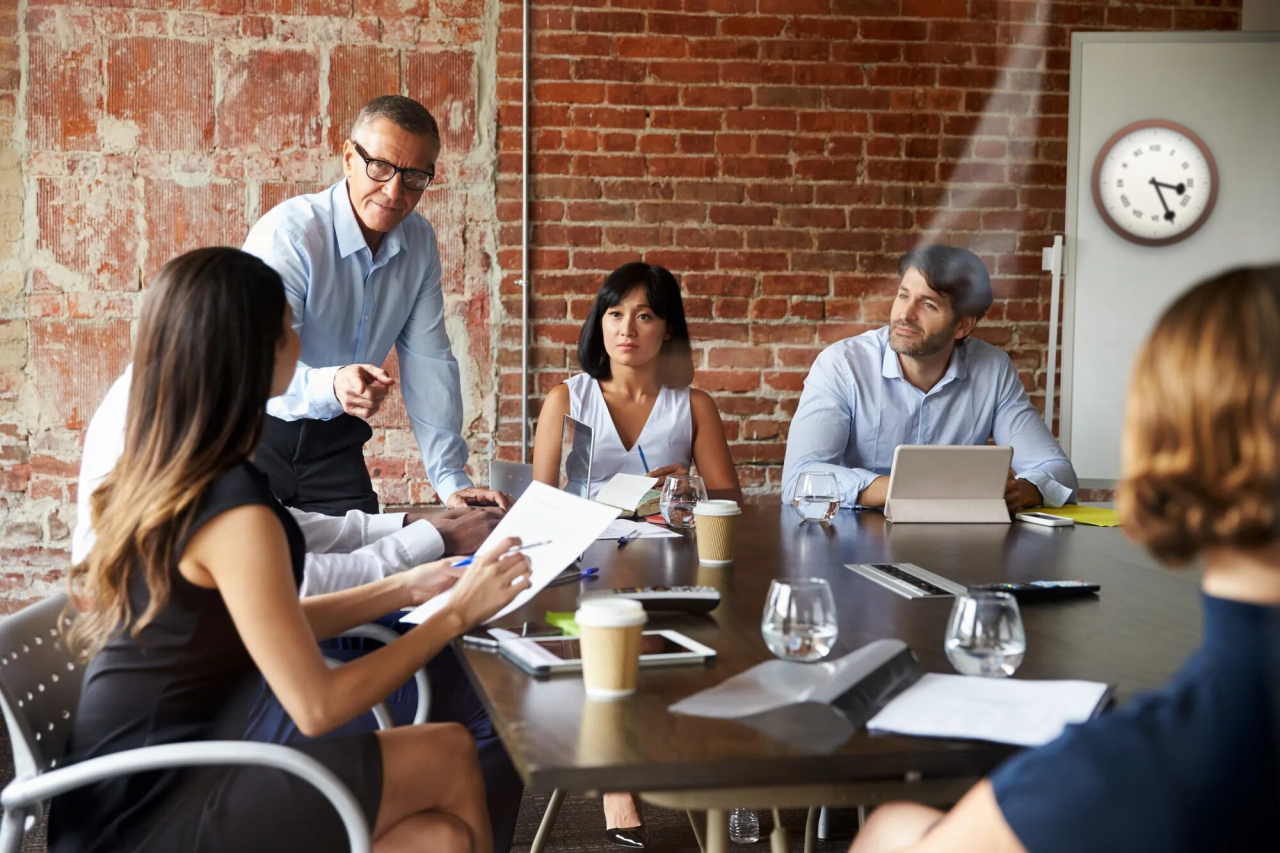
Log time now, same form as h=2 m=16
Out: h=3 m=26
